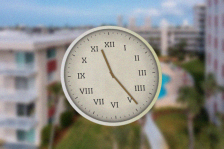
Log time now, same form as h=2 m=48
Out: h=11 m=24
